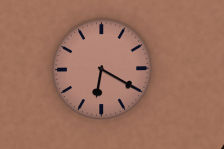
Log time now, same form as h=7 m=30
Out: h=6 m=20
